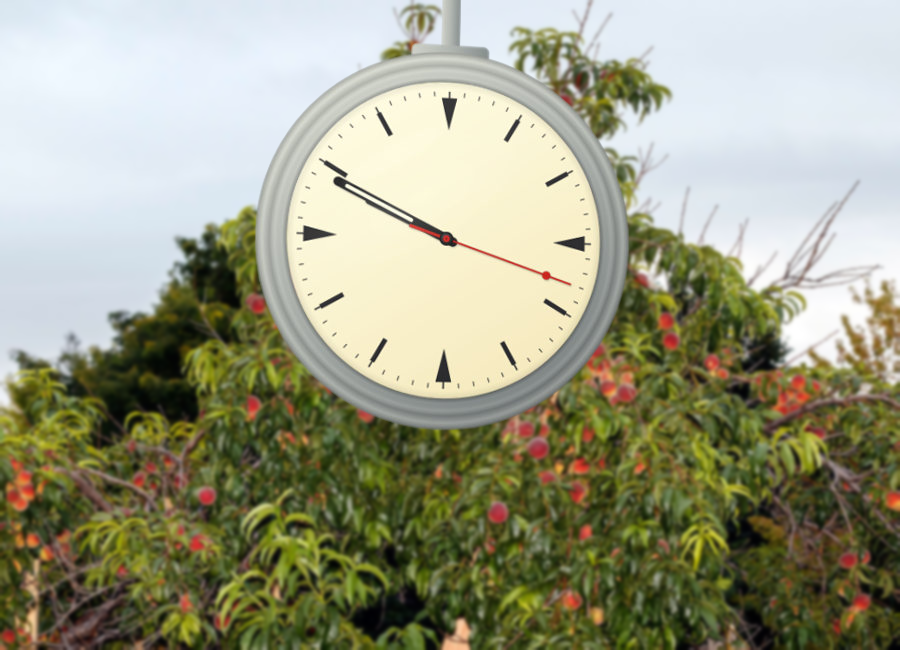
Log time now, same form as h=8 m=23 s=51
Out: h=9 m=49 s=18
